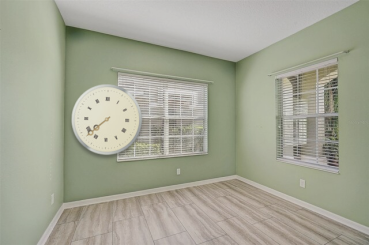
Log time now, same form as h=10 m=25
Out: h=7 m=38
